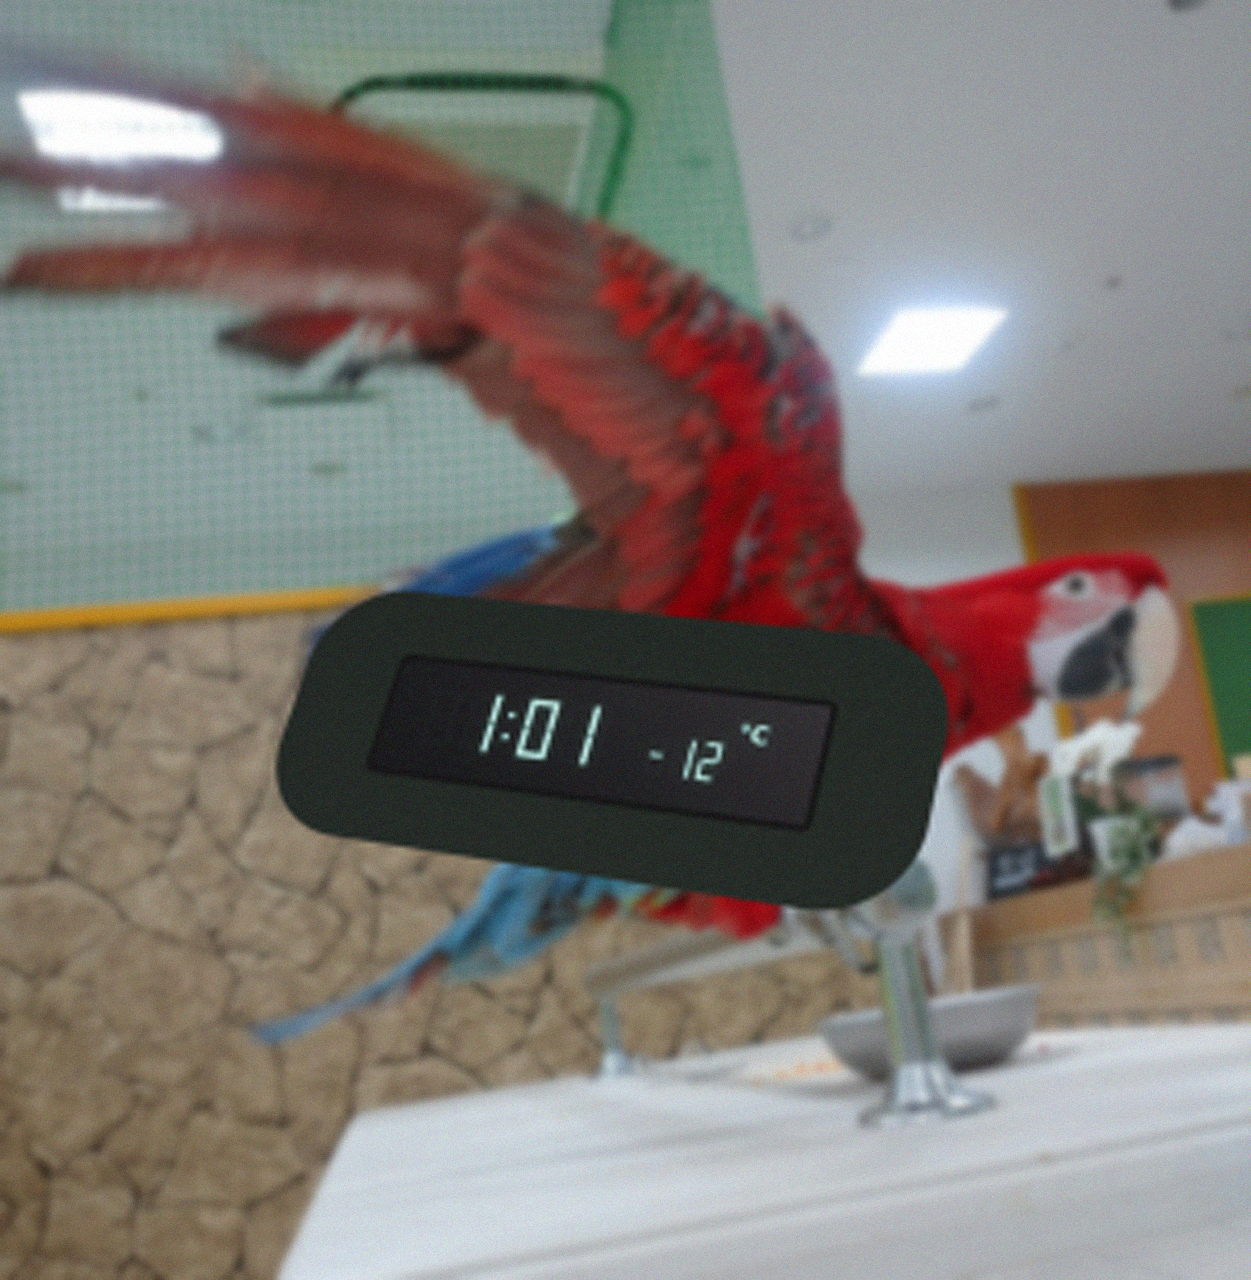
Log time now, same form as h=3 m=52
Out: h=1 m=1
